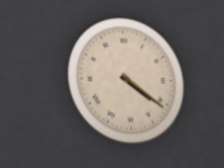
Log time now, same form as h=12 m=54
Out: h=4 m=21
